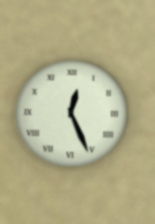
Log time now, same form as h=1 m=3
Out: h=12 m=26
